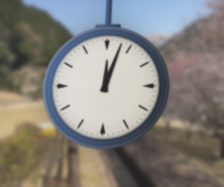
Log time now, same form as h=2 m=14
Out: h=12 m=3
